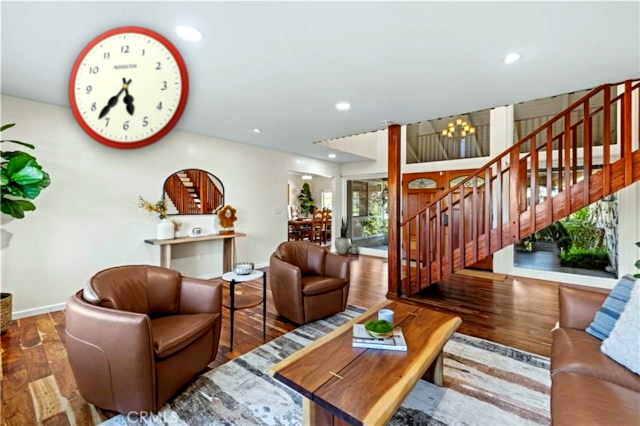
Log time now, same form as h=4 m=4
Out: h=5 m=37
